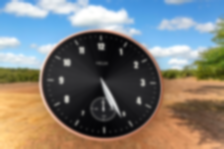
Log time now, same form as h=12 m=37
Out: h=5 m=26
